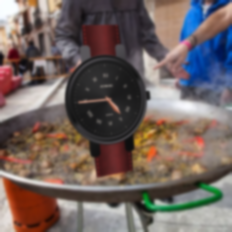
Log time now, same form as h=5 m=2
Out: h=4 m=45
